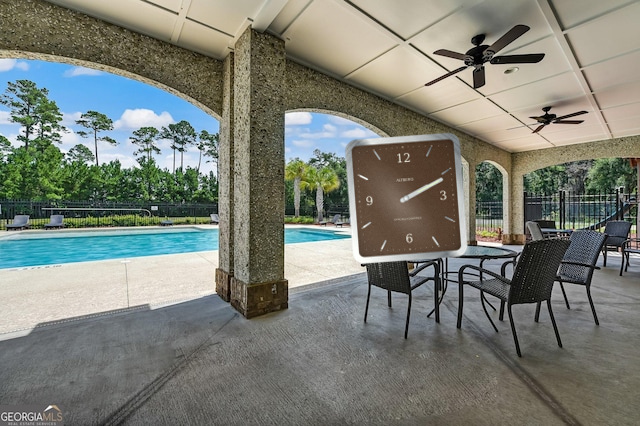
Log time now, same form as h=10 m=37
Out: h=2 m=11
